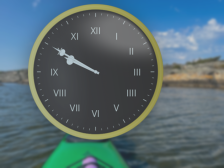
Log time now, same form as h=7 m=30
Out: h=9 m=50
